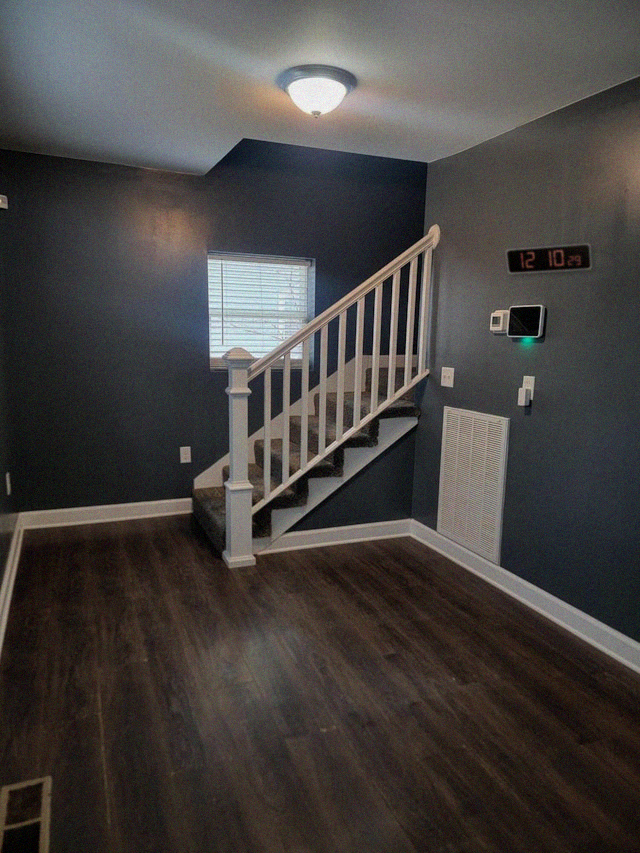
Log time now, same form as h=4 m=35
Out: h=12 m=10
